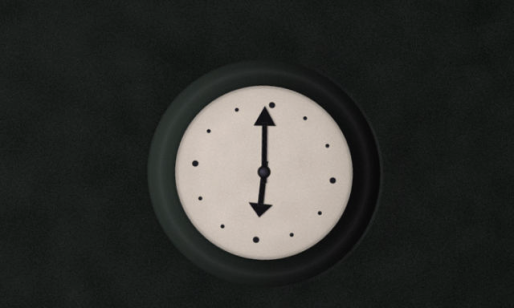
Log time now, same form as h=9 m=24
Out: h=5 m=59
